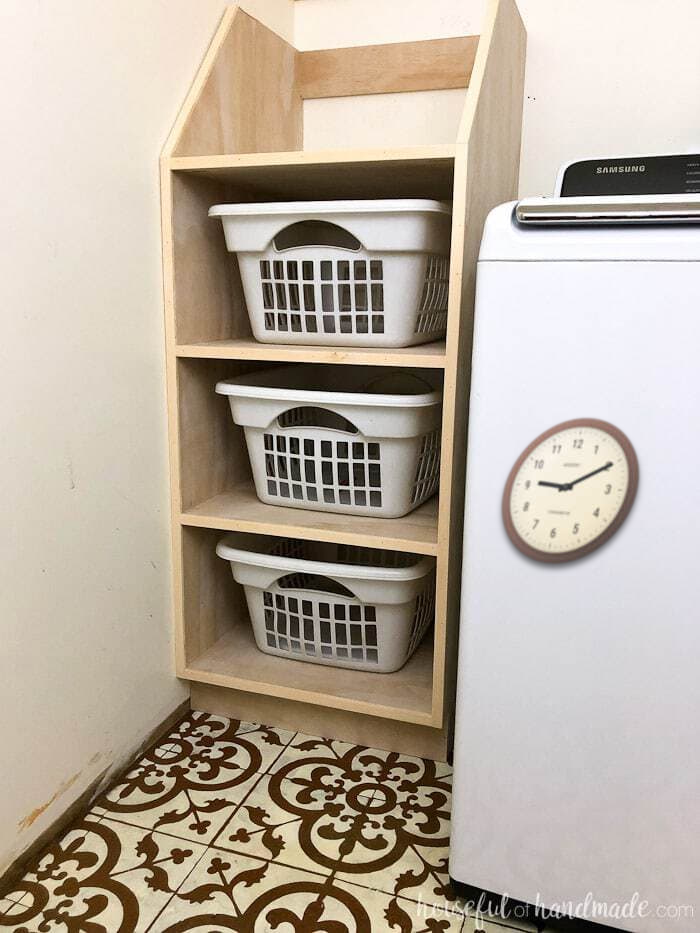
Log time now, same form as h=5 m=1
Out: h=9 m=10
